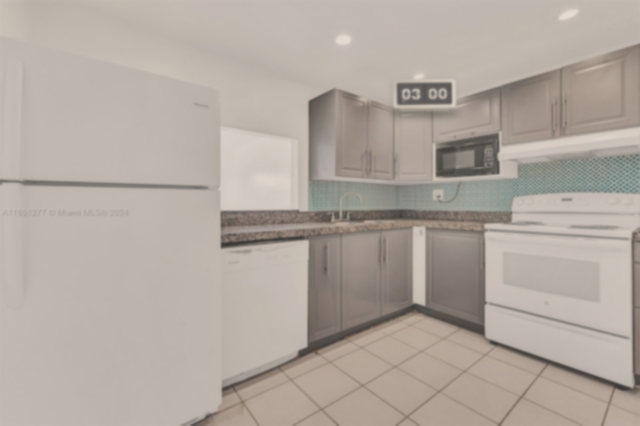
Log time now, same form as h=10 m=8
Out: h=3 m=0
